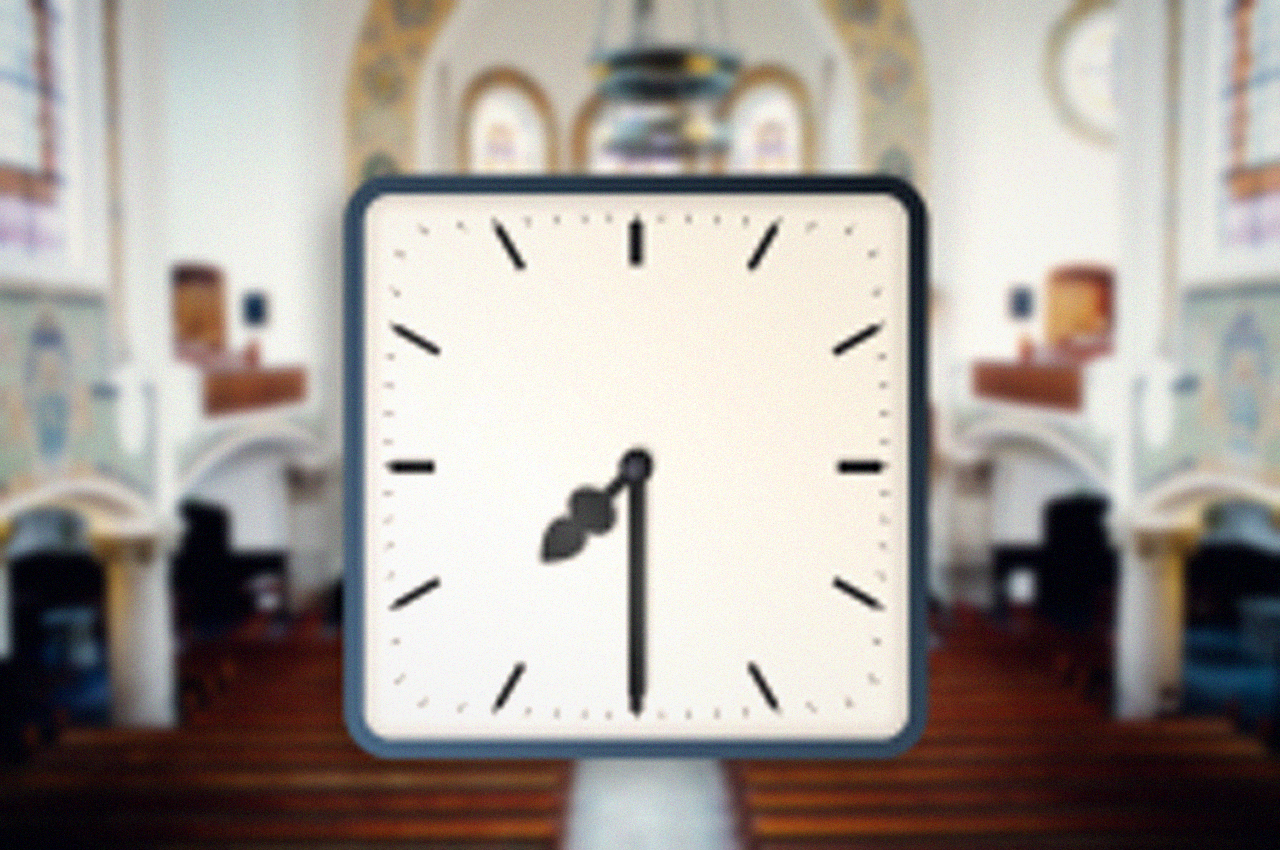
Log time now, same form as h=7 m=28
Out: h=7 m=30
